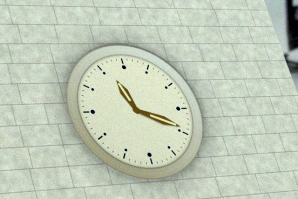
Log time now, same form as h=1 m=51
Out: h=11 m=19
